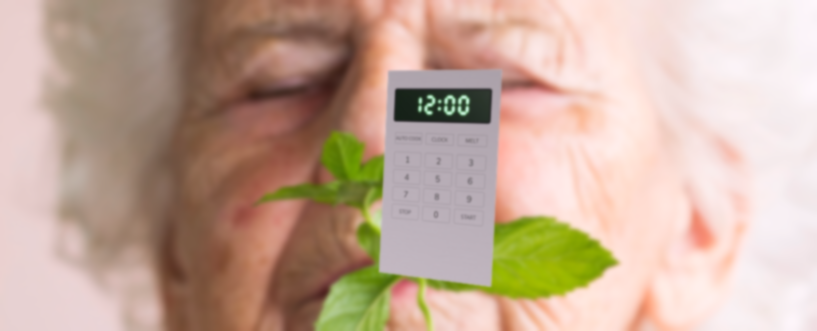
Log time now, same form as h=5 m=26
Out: h=12 m=0
